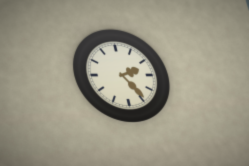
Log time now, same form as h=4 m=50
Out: h=2 m=24
